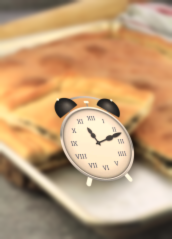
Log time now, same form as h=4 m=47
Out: h=11 m=12
